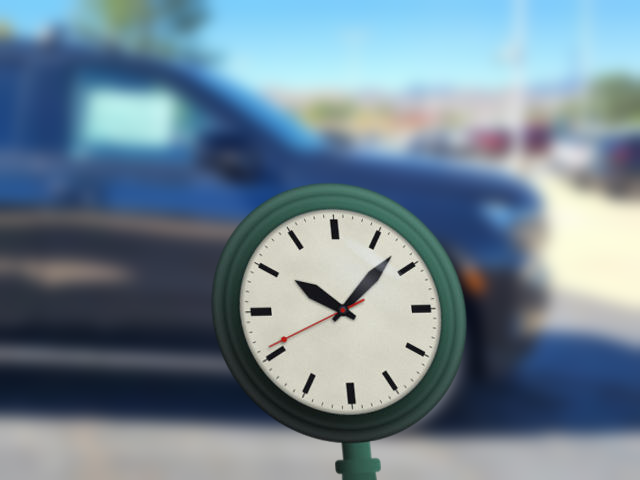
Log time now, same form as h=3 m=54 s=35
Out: h=10 m=7 s=41
